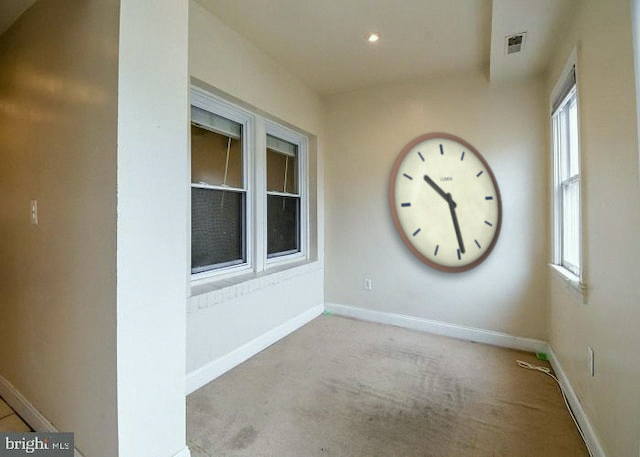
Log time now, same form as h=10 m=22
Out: h=10 m=29
